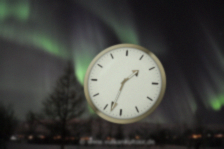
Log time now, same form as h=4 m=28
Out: h=1 m=33
